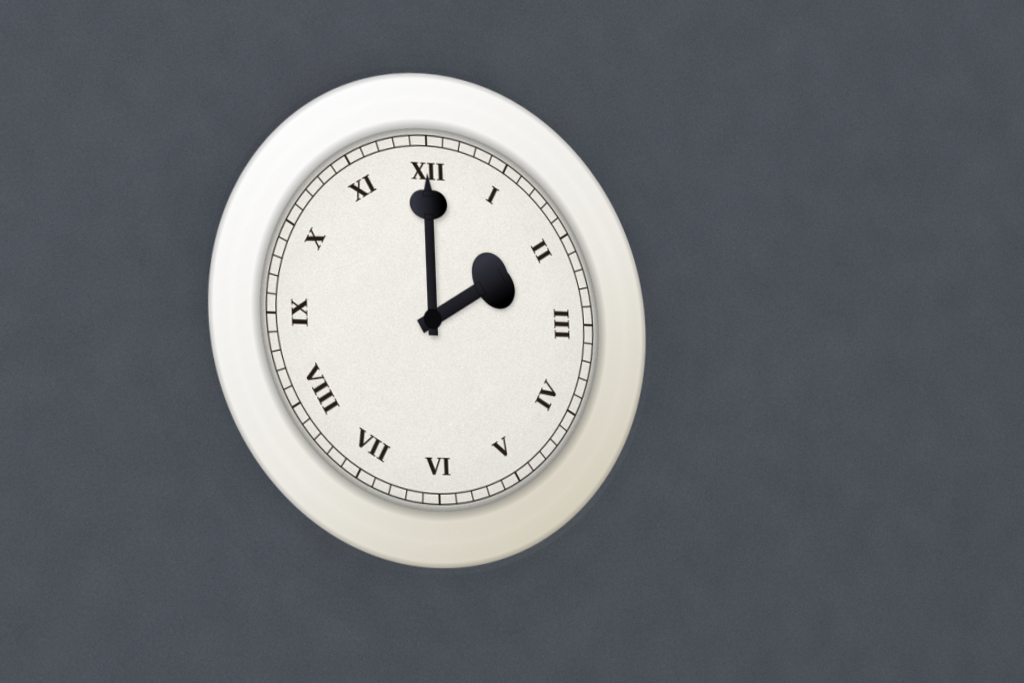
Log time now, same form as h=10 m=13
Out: h=2 m=0
